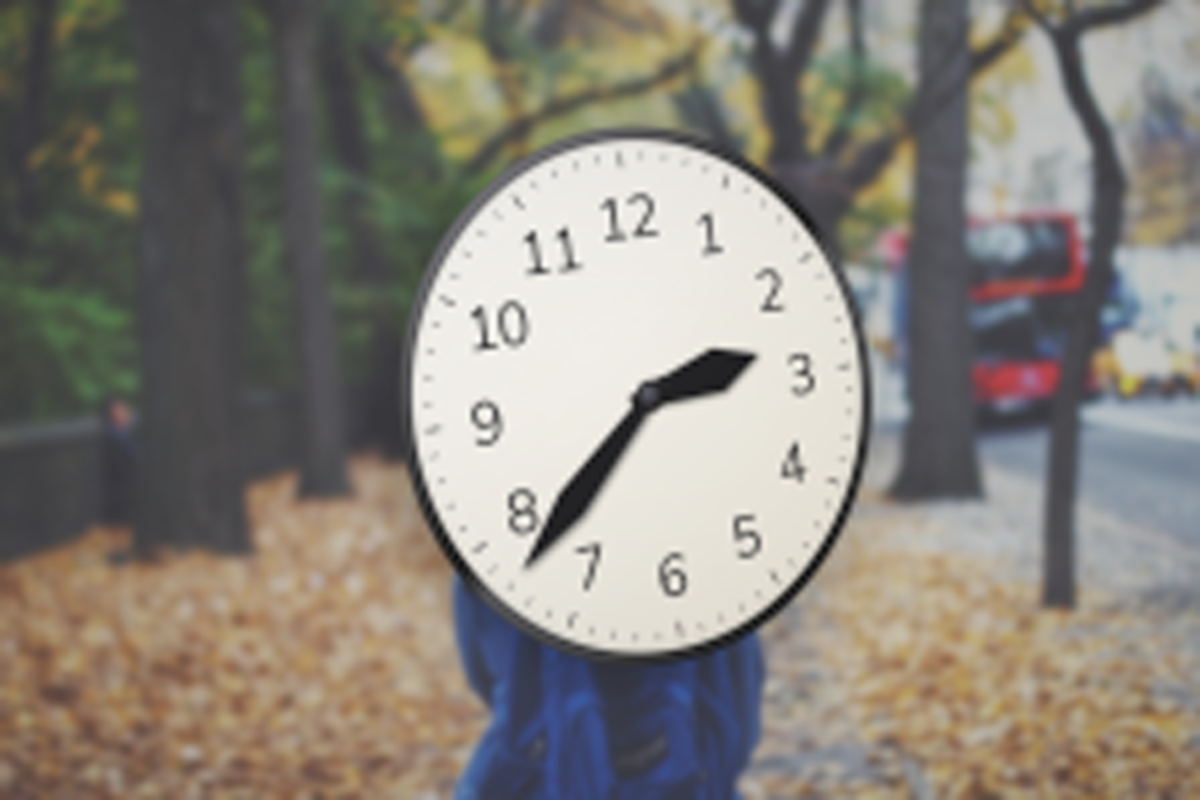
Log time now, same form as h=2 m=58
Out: h=2 m=38
